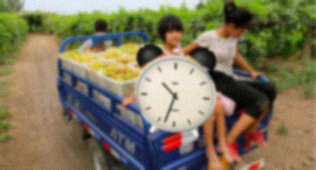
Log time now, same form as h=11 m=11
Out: h=10 m=33
